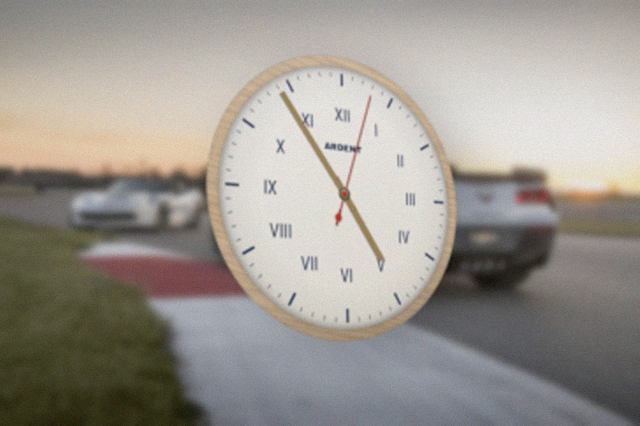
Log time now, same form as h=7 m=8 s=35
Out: h=4 m=54 s=3
